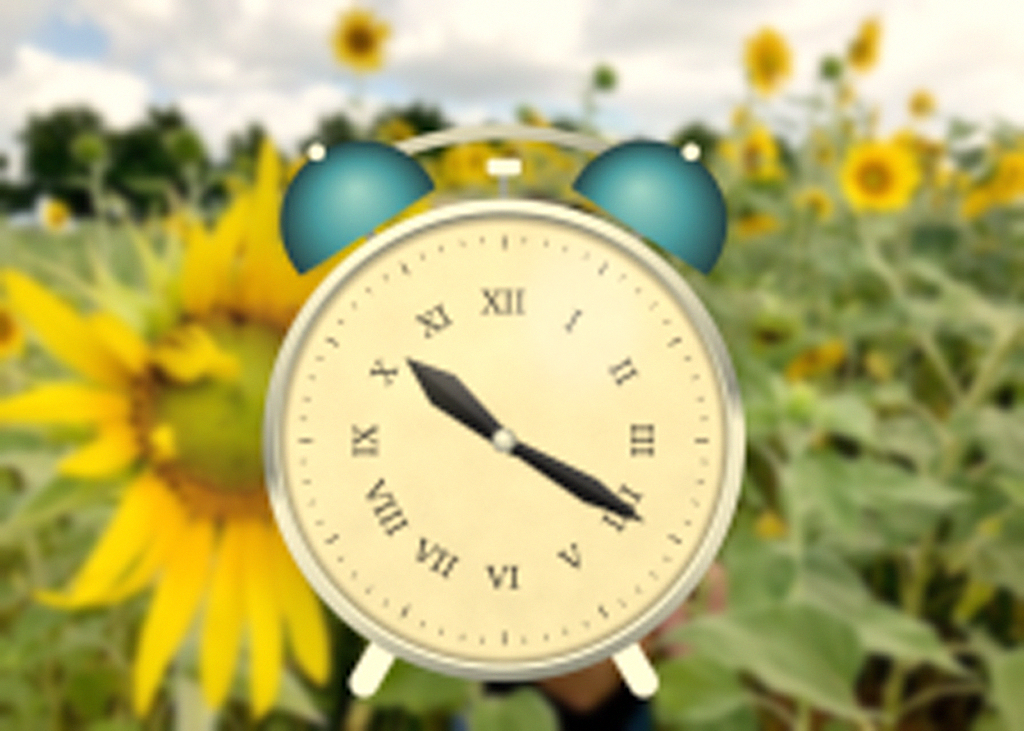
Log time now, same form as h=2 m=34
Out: h=10 m=20
